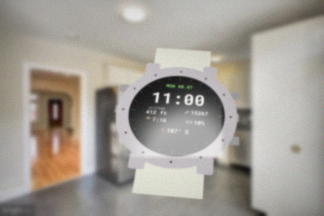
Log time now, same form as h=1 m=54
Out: h=11 m=0
